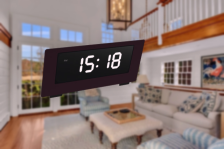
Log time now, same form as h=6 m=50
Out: h=15 m=18
